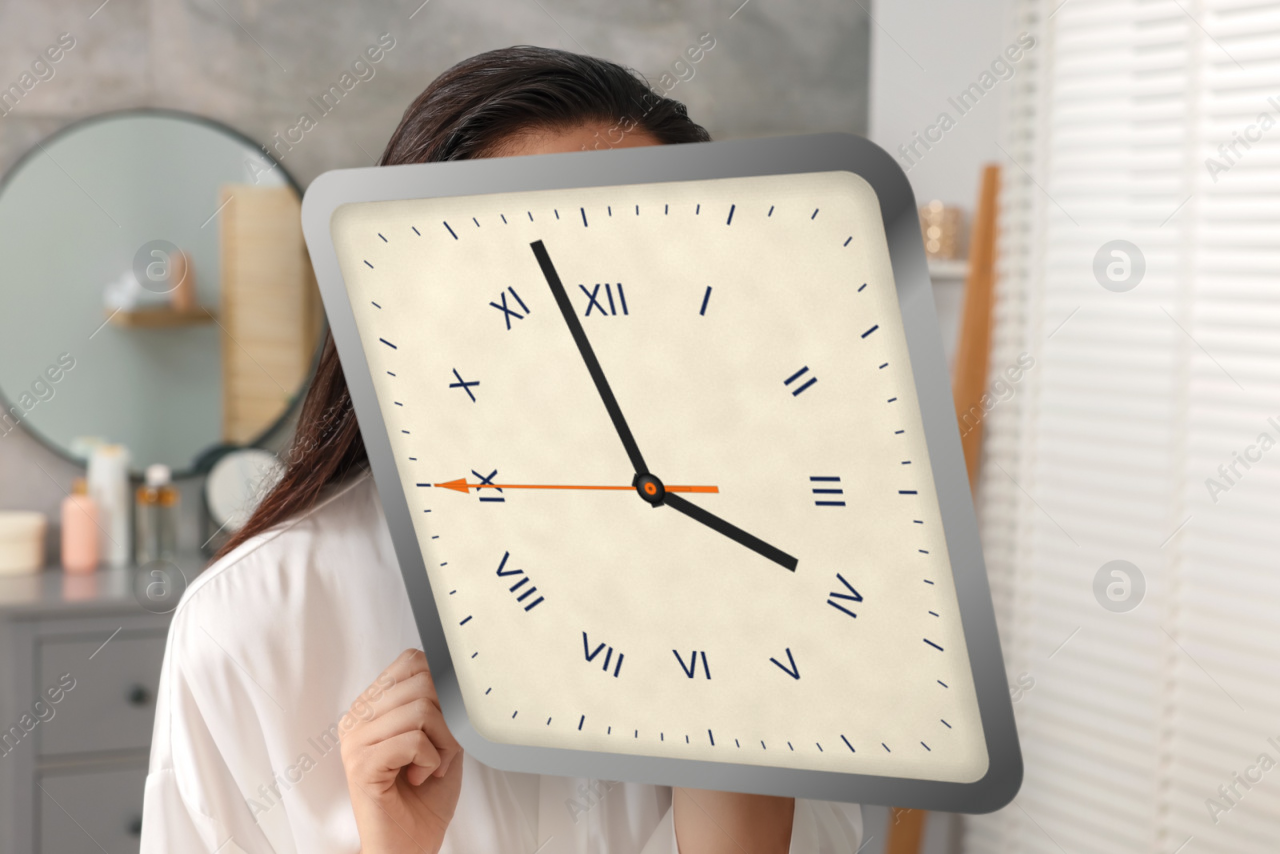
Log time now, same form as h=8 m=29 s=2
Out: h=3 m=57 s=45
